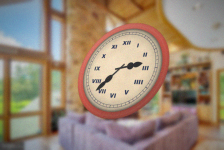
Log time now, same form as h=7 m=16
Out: h=2 m=37
